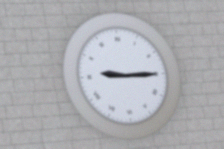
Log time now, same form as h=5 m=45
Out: h=9 m=15
